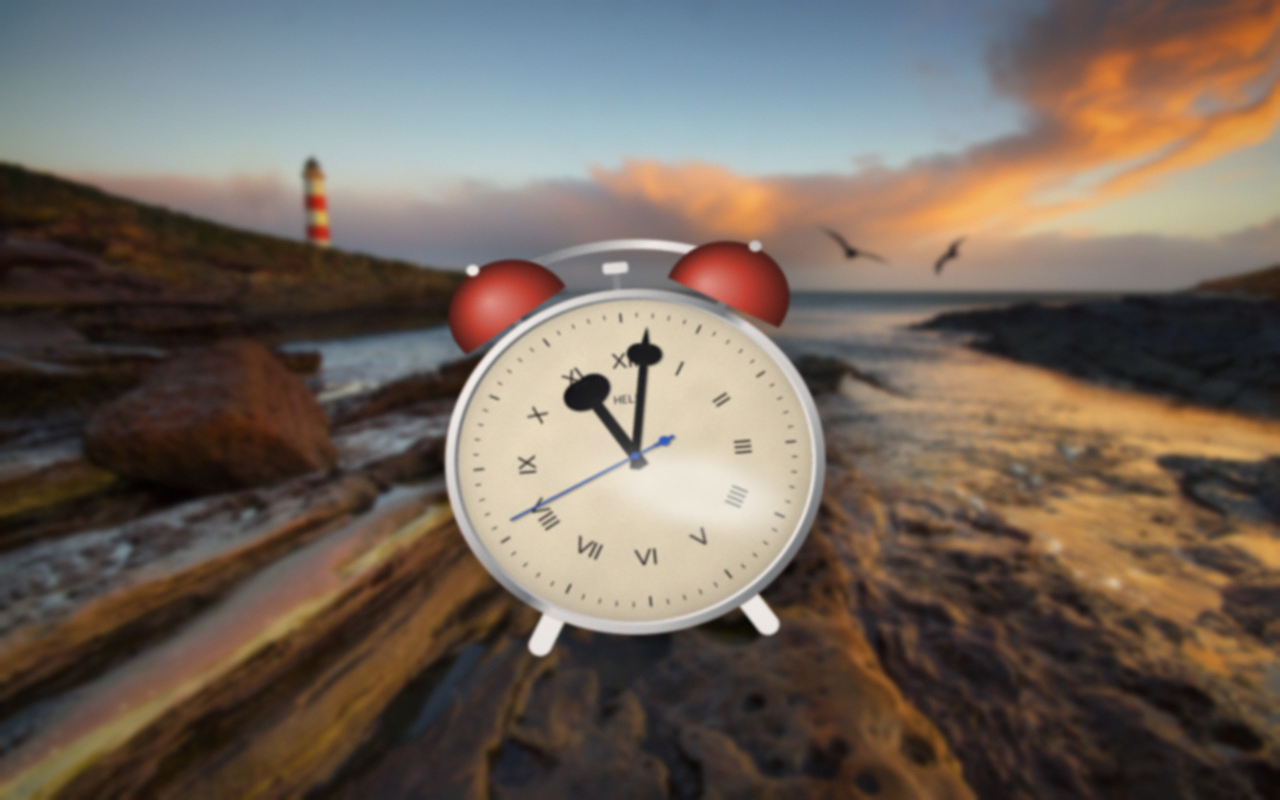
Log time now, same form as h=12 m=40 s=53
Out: h=11 m=1 s=41
